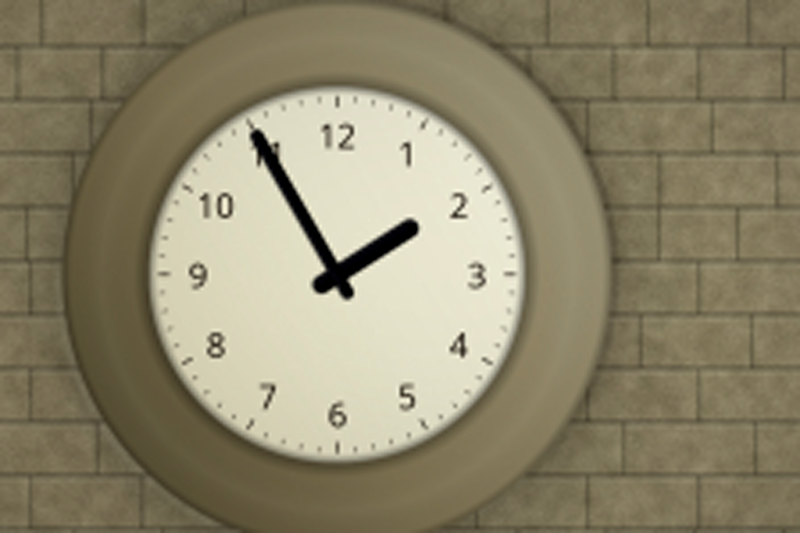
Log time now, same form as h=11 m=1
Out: h=1 m=55
